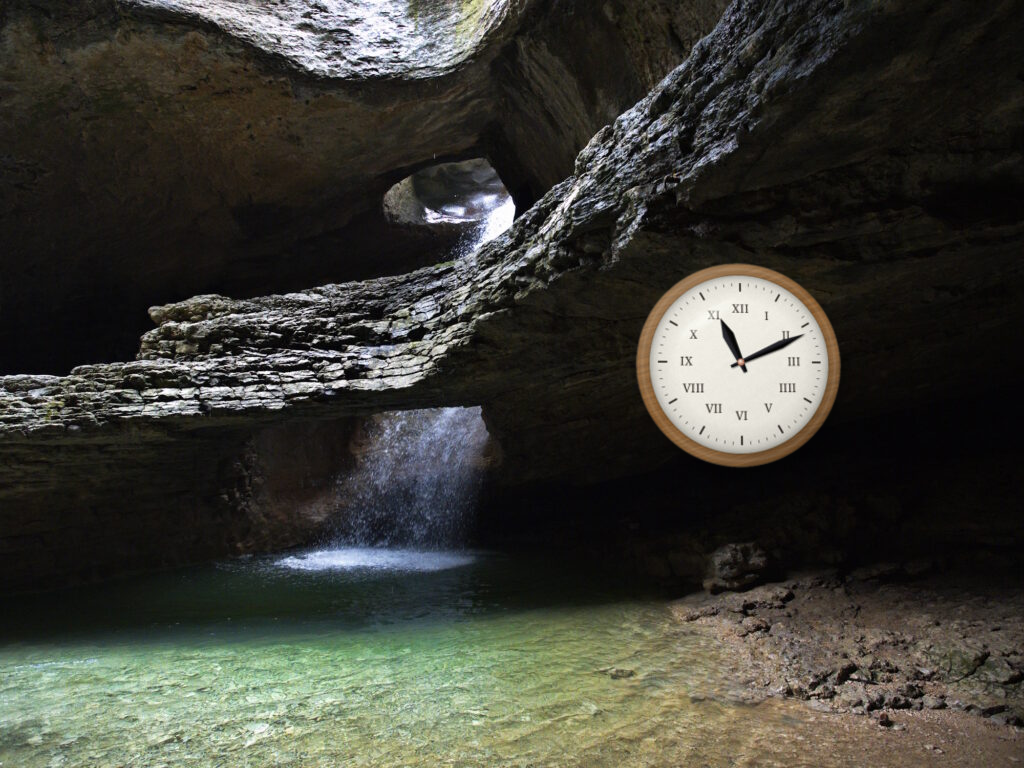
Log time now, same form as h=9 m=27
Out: h=11 m=11
